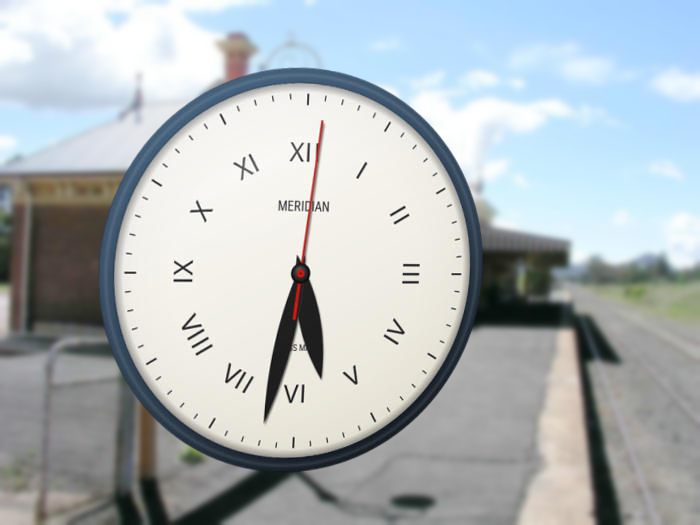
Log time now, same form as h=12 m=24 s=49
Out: h=5 m=32 s=1
